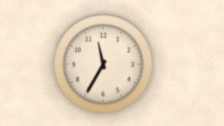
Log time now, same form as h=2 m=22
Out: h=11 m=35
